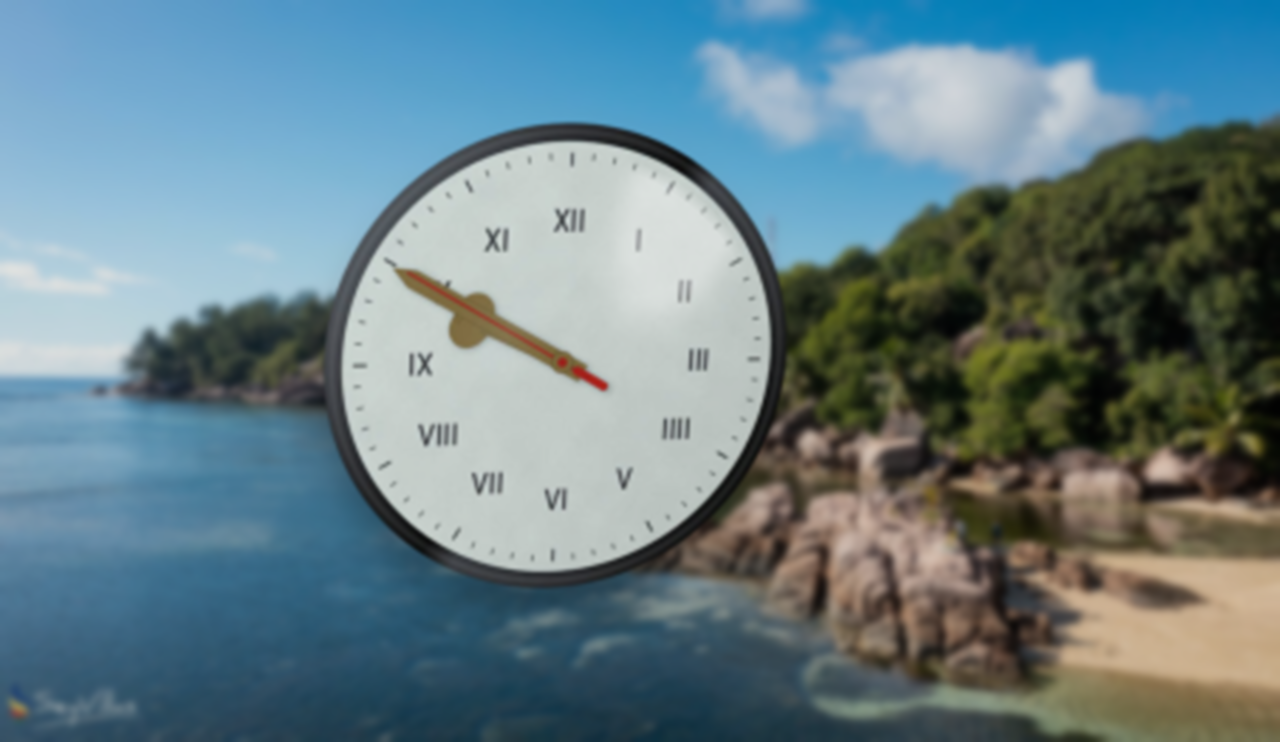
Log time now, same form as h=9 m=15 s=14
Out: h=9 m=49 s=50
